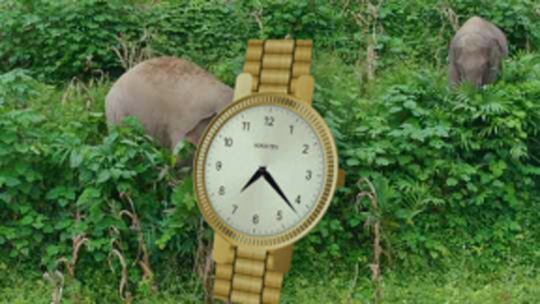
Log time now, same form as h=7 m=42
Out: h=7 m=22
